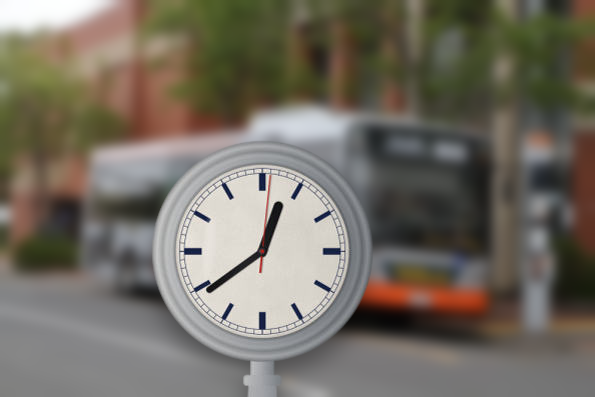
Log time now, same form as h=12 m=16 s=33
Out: h=12 m=39 s=1
